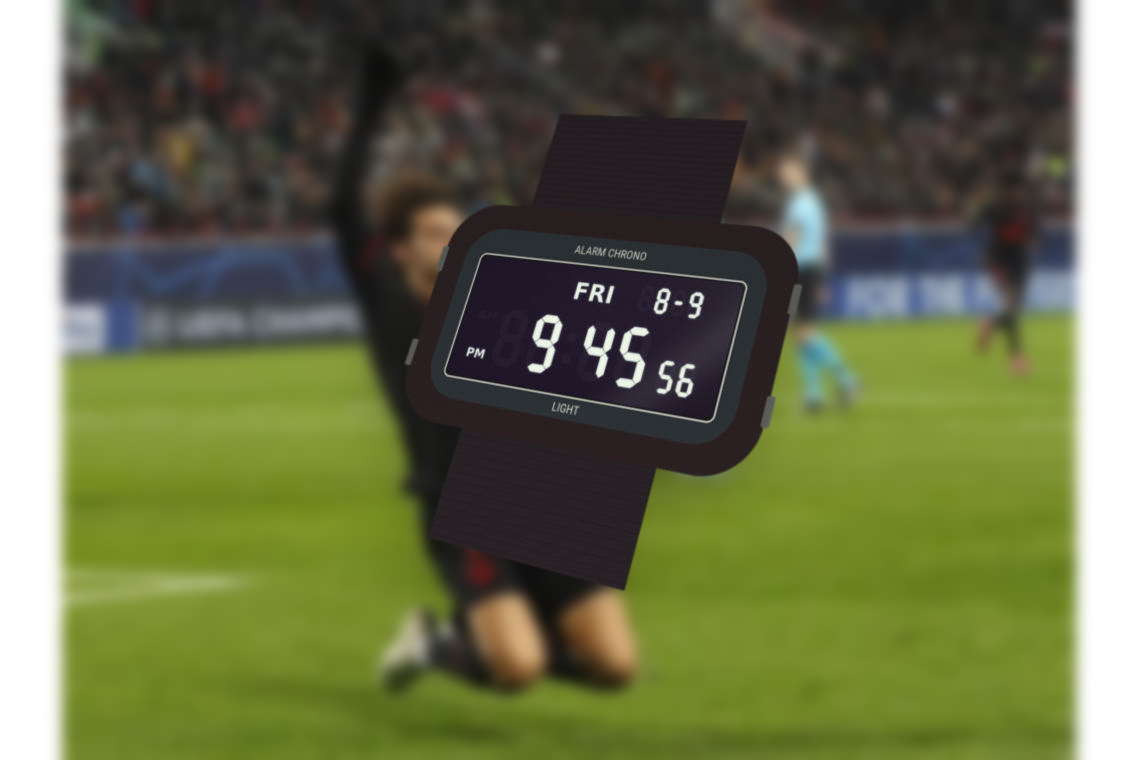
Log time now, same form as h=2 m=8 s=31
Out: h=9 m=45 s=56
